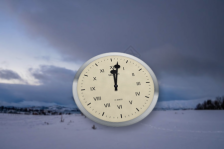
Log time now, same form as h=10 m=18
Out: h=12 m=2
